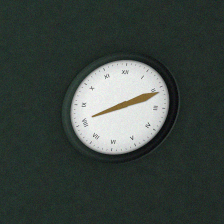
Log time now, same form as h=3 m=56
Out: h=8 m=11
